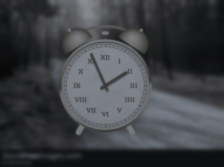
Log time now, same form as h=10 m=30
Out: h=1 m=56
